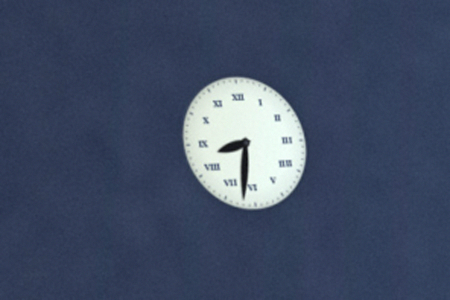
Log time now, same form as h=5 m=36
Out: h=8 m=32
